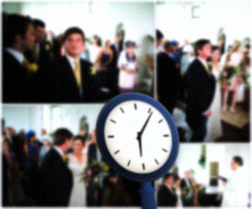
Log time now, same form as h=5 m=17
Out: h=6 m=6
